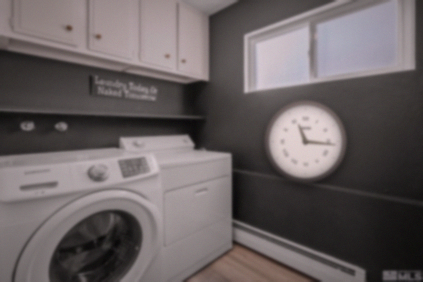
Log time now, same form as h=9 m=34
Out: h=11 m=16
